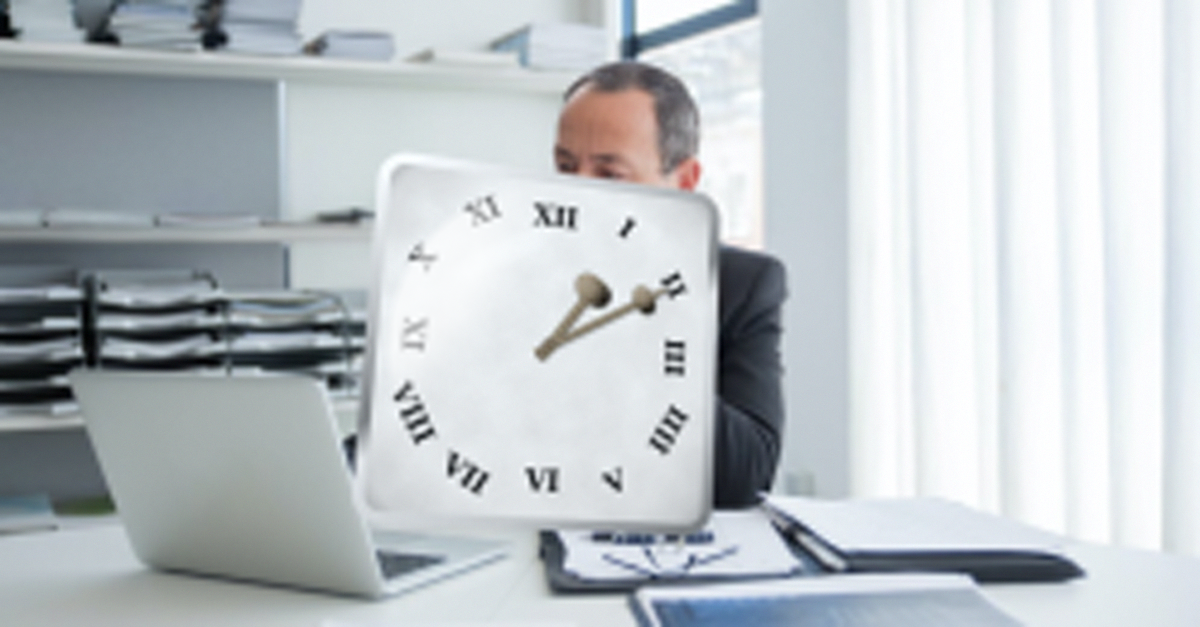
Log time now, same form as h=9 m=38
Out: h=1 m=10
